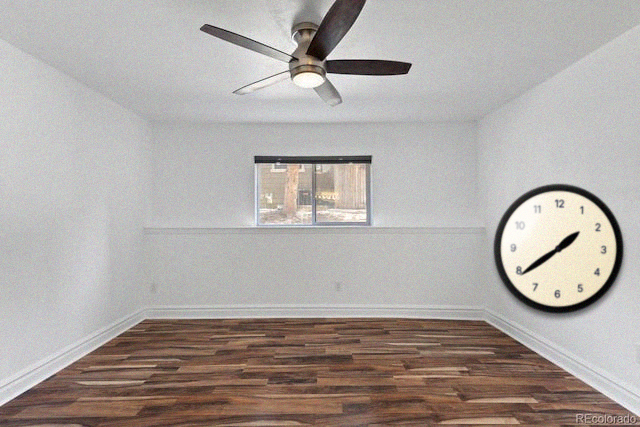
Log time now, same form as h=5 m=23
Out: h=1 m=39
